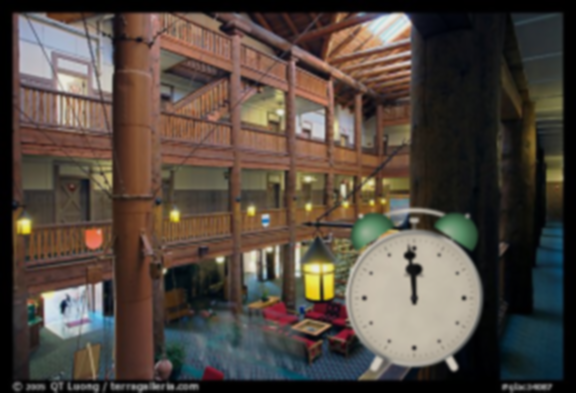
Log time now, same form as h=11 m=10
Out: h=11 m=59
